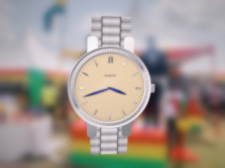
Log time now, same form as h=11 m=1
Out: h=3 m=42
